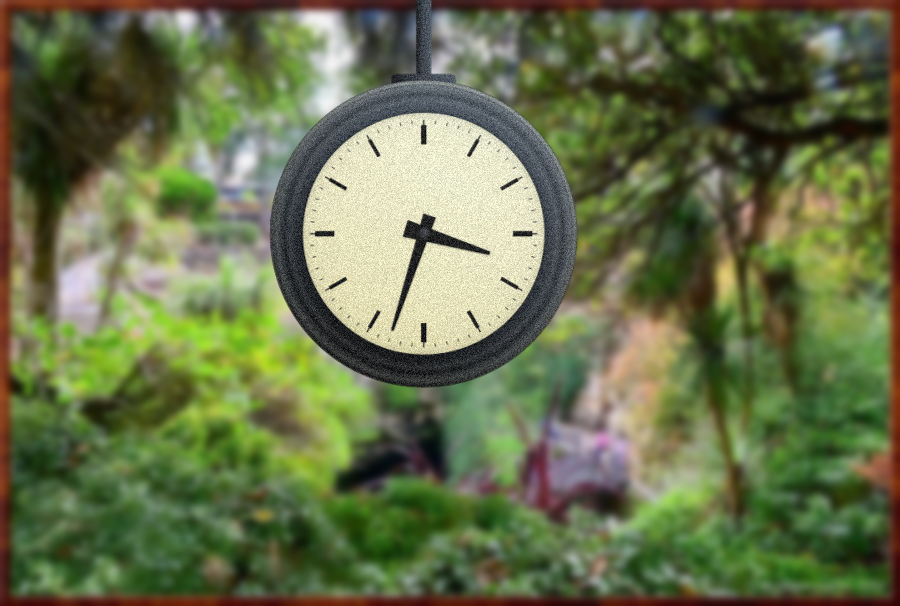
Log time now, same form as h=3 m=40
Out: h=3 m=33
